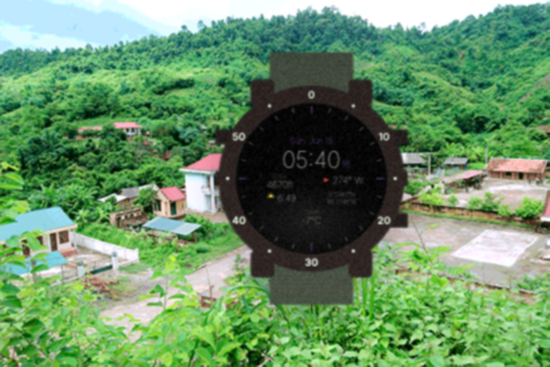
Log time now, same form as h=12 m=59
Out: h=5 m=40
